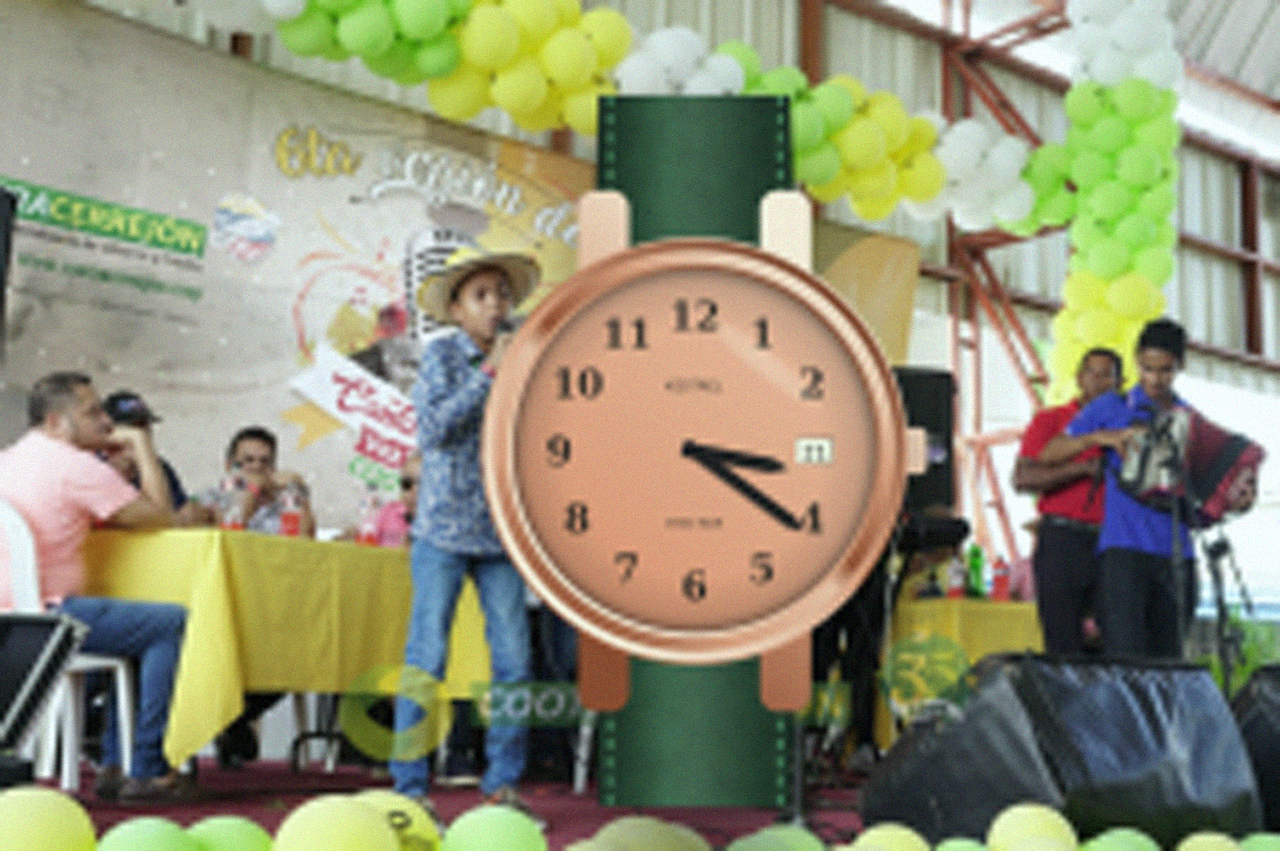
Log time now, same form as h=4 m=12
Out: h=3 m=21
